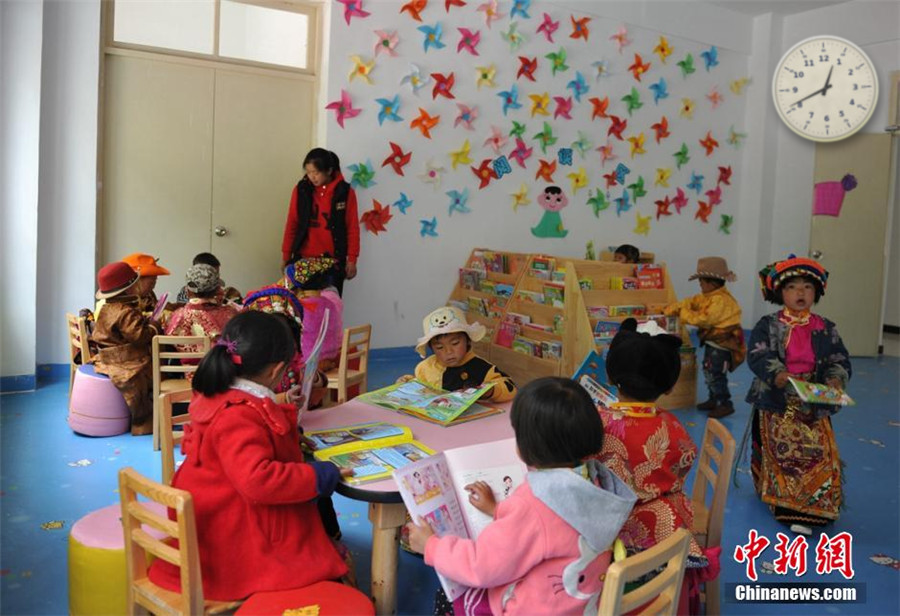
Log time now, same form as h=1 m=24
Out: h=12 m=41
